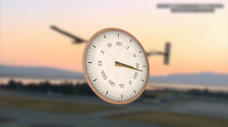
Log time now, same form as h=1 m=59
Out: h=3 m=17
